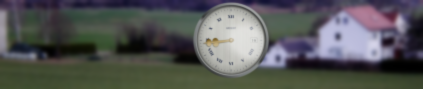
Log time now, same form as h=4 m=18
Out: h=8 m=44
